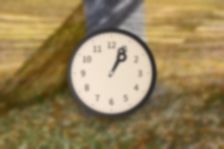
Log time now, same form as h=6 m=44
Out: h=1 m=4
